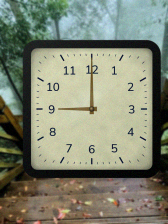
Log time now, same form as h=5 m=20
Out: h=9 m=0
